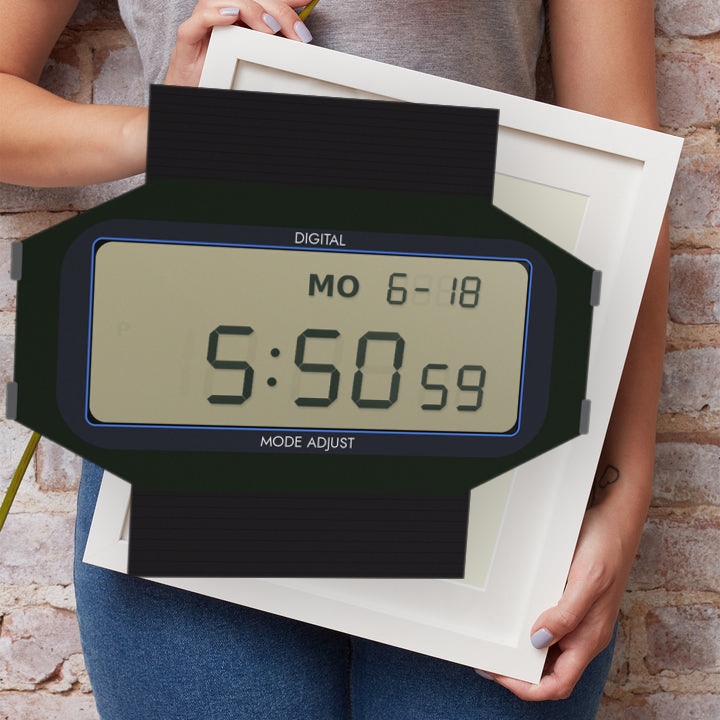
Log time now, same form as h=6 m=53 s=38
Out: h=5 m=50 s=59
